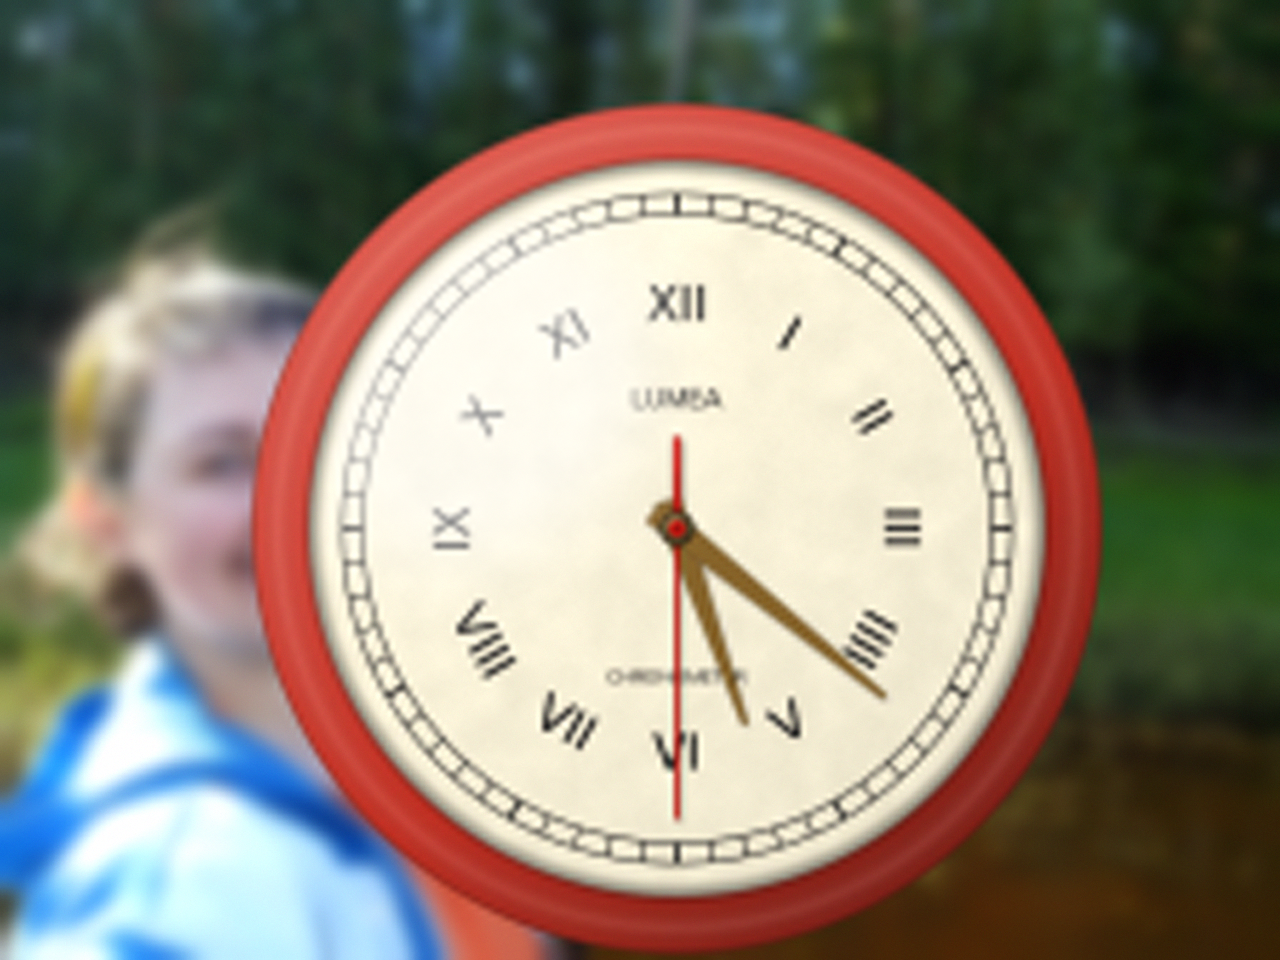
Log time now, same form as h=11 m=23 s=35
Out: h=5 m=21 s=30
